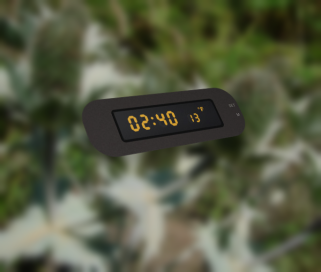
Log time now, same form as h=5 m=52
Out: h=2 m=40
